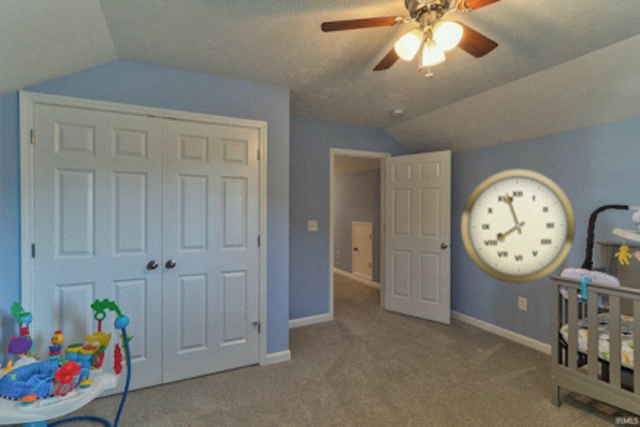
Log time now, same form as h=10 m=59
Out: h=7 m=57
